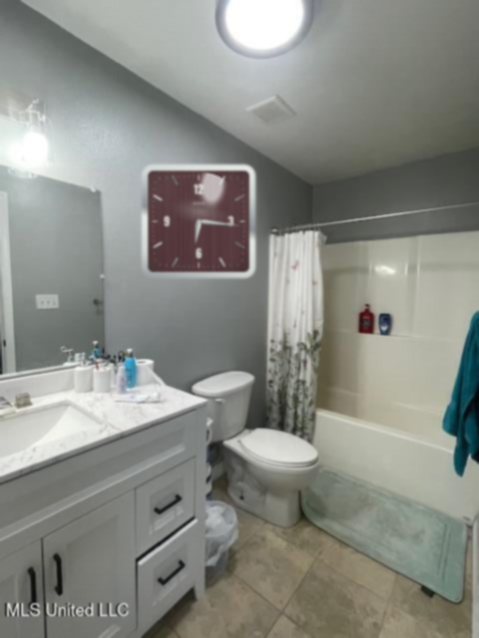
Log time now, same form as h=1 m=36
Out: h=6 m=16
